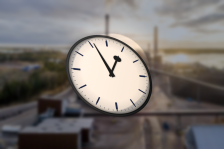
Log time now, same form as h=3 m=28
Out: h=12 m=56
